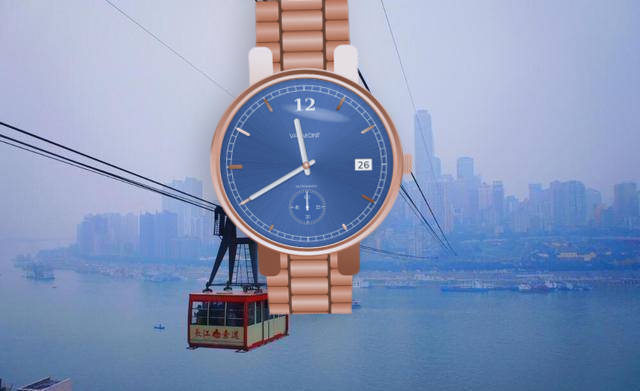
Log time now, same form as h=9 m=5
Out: h=11 m=40
